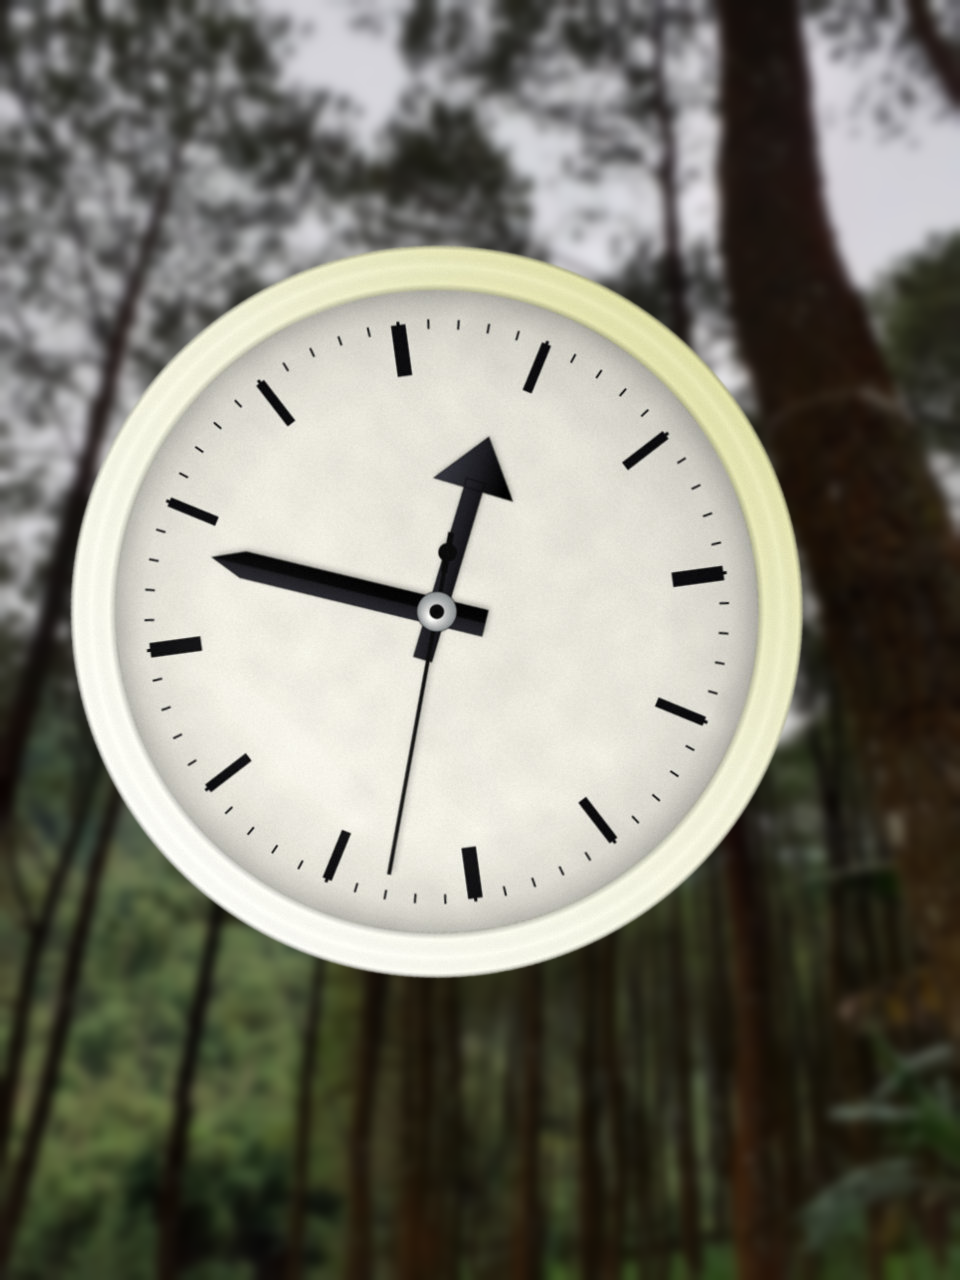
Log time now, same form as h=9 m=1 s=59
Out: h=12 m=48 s=33
